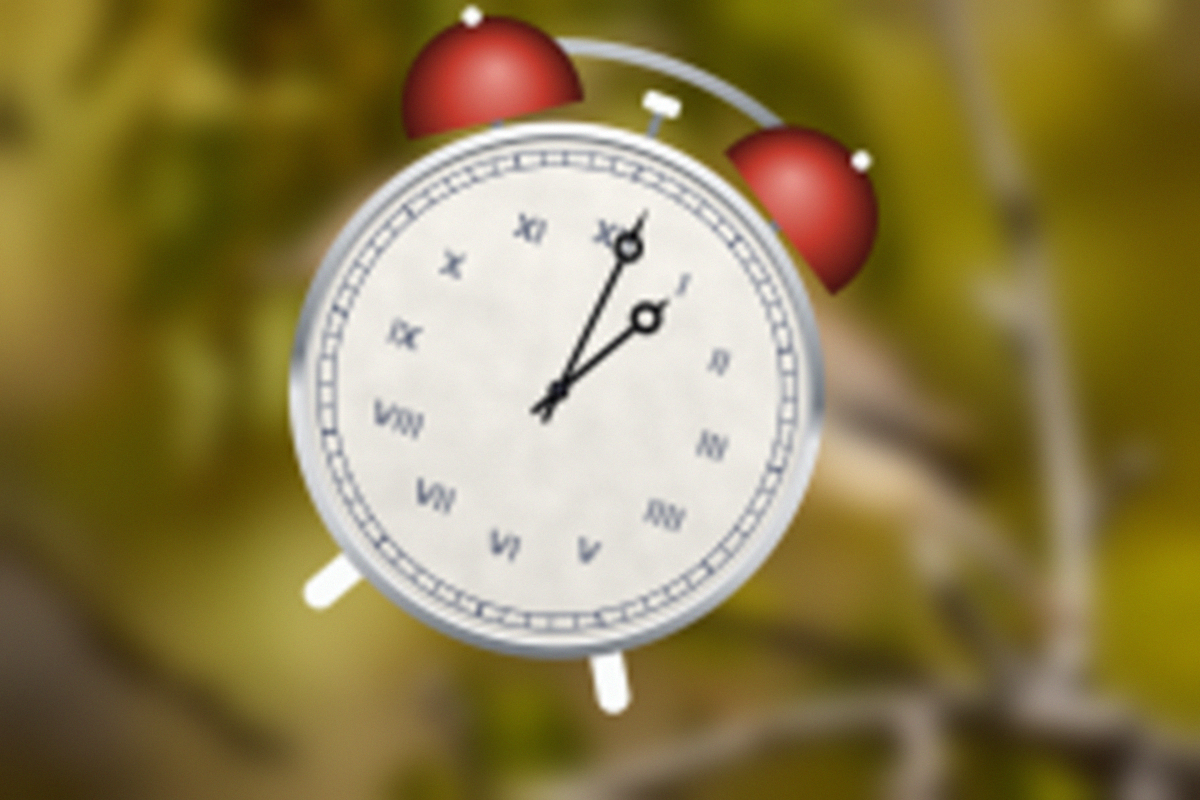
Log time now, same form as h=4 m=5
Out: h=1 m=1
